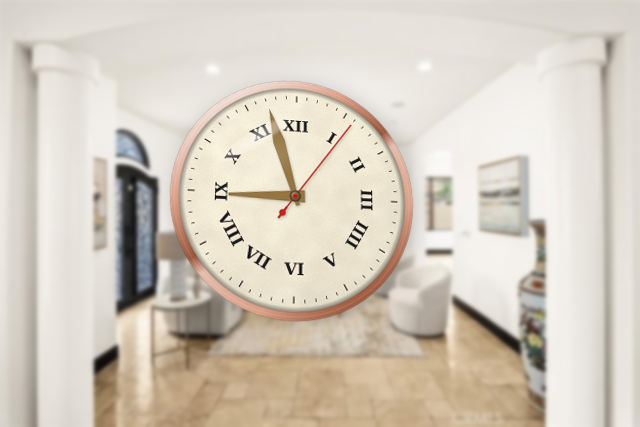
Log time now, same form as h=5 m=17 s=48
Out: h=8 m=57 s=6
